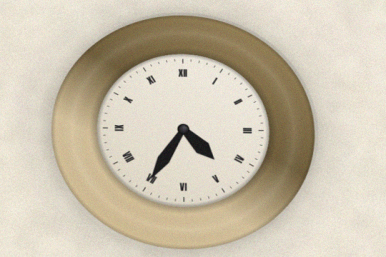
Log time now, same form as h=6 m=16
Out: h=4 m=35
